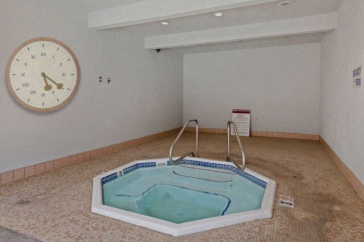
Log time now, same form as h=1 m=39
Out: h=5 m=21
